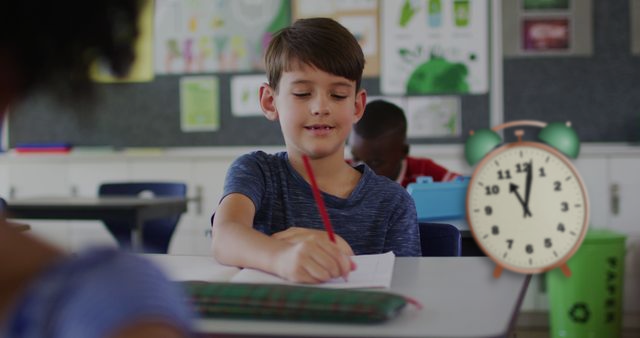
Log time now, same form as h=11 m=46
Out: h=11 m=2
